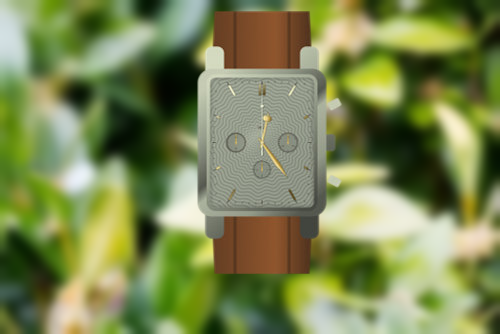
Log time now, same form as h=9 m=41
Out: h=12 m=24
